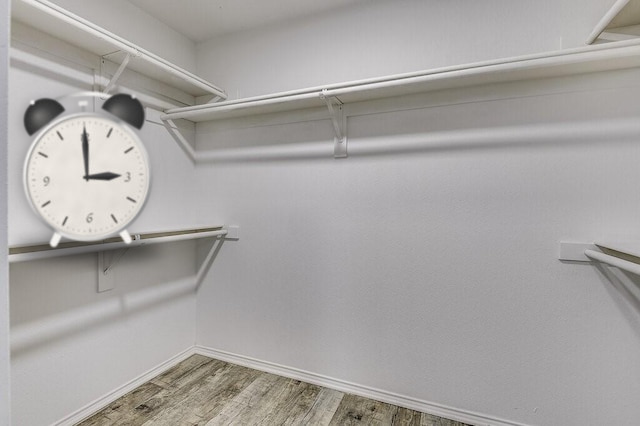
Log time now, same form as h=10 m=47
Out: h=3 m=0
